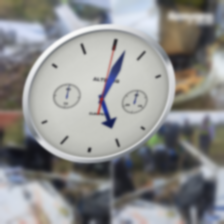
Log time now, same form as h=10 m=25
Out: h=5 m=2
